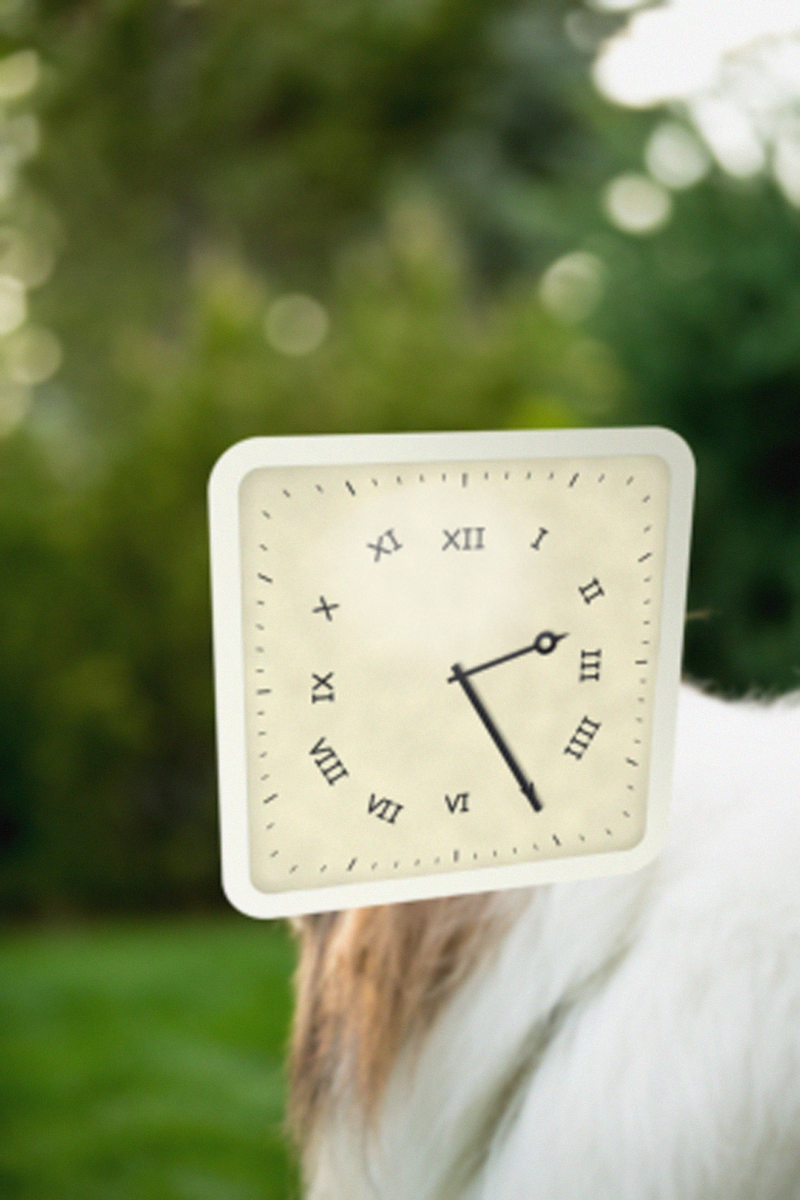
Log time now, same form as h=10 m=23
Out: h=2 m=25
